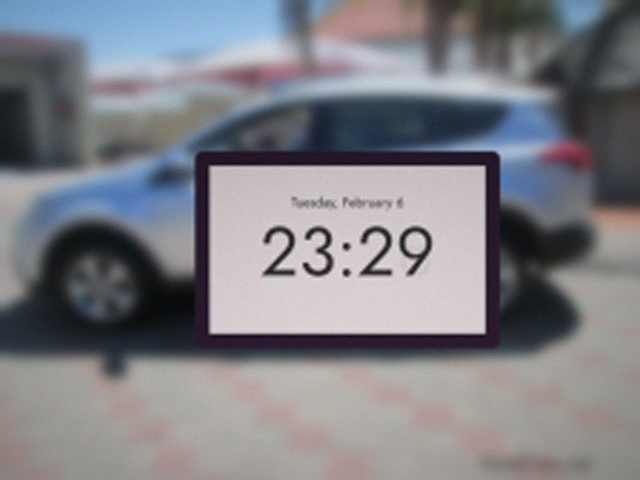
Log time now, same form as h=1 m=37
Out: h=23 m=29
